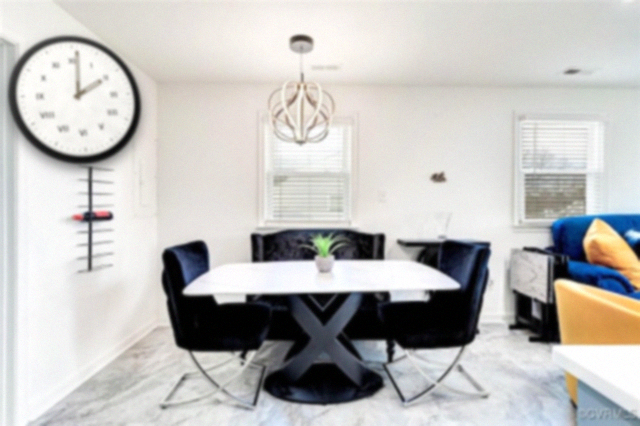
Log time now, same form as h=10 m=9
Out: h=2 m=1
